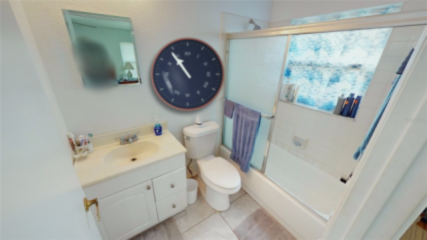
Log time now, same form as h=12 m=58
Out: h=10 m=54
